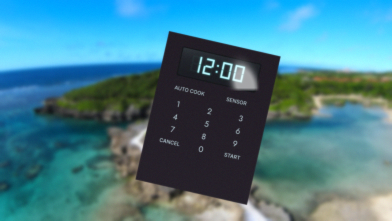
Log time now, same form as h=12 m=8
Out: h=12 m=0
